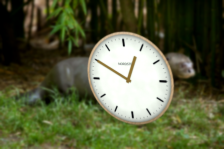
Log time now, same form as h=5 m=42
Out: h=12 m=50
